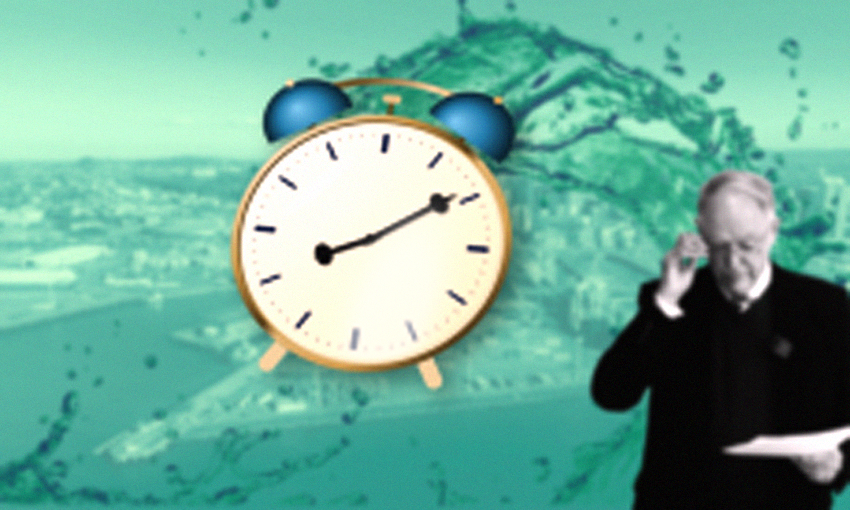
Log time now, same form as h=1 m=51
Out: h=8 m=9
